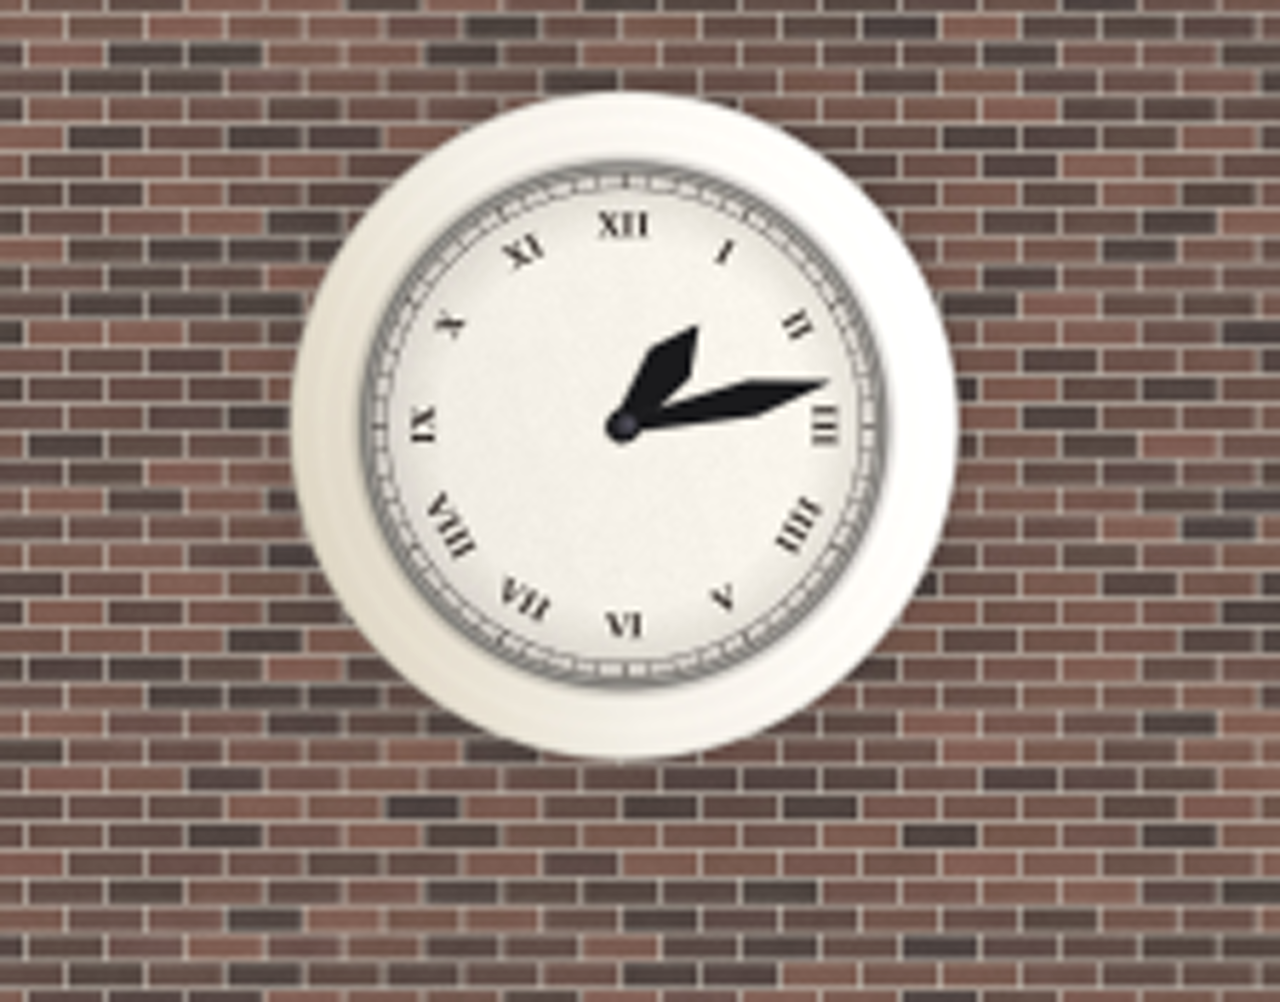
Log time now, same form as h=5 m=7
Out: h=1 m=13
